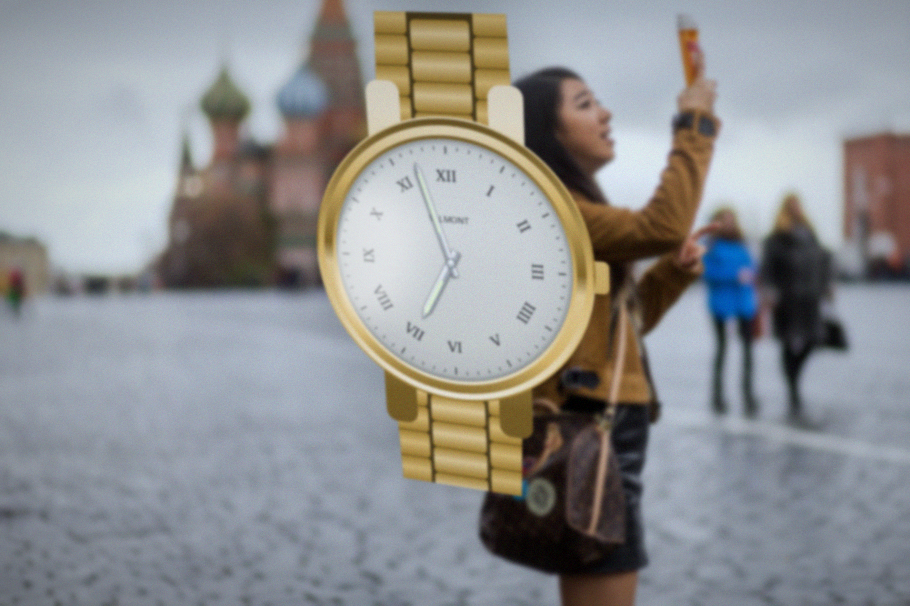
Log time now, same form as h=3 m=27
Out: h=6 m=57
